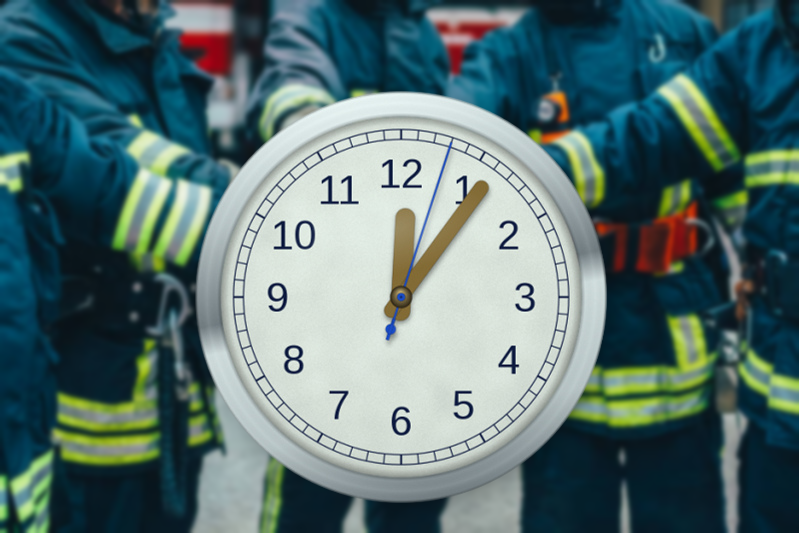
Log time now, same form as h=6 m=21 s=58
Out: h=12 m=6 s=3
